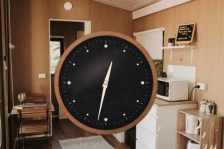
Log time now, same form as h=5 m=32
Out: h=12 m=32
